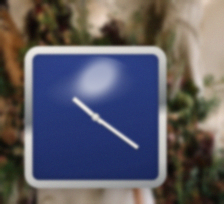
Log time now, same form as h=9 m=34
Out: h=10 m=21
